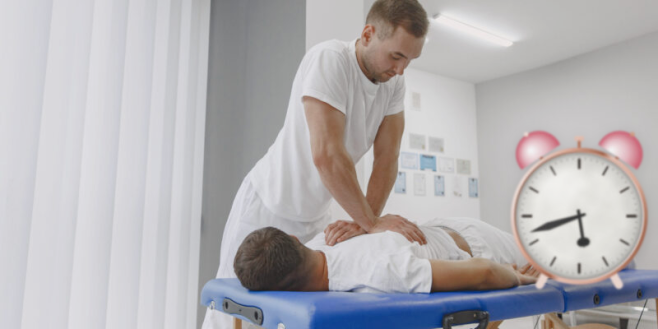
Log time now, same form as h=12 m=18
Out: h=5 m=42
